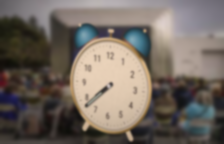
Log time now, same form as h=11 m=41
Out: h=7 m=38
